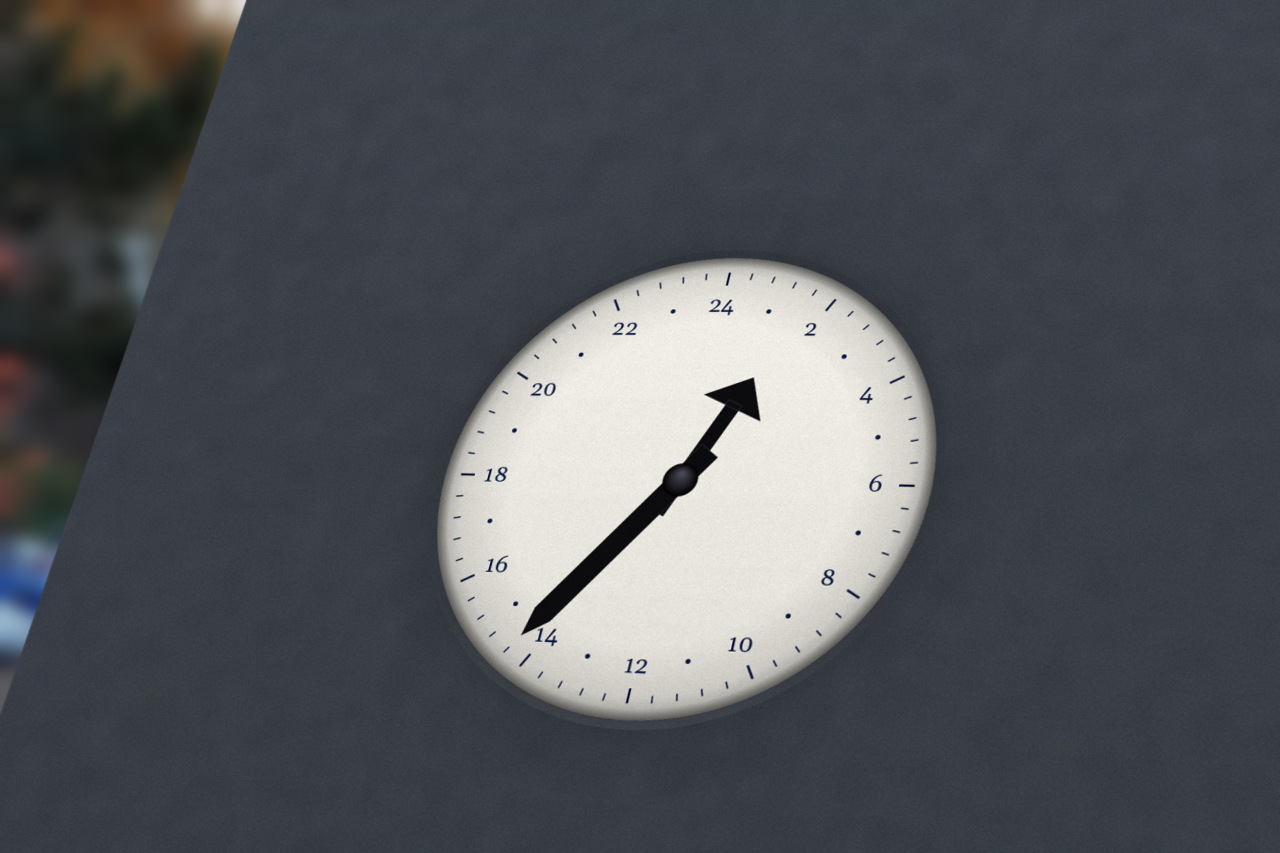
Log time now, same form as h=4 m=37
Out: h=1 m=36
